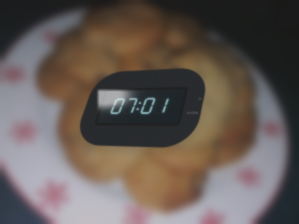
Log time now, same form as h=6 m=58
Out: h=7 m=1
